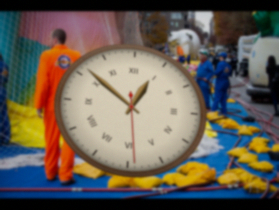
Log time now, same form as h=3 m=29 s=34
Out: h=12 m=51 s=29
